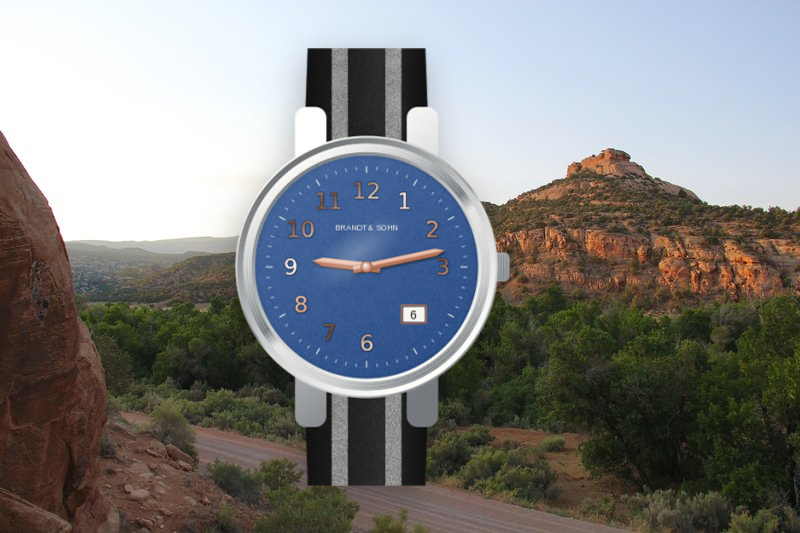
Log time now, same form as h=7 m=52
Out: h=9 m=13
